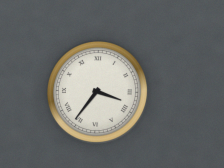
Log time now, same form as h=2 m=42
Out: h=3 m=36
